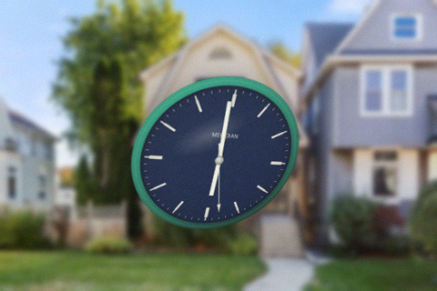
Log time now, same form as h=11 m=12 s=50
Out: h=5 m=59 s=28
